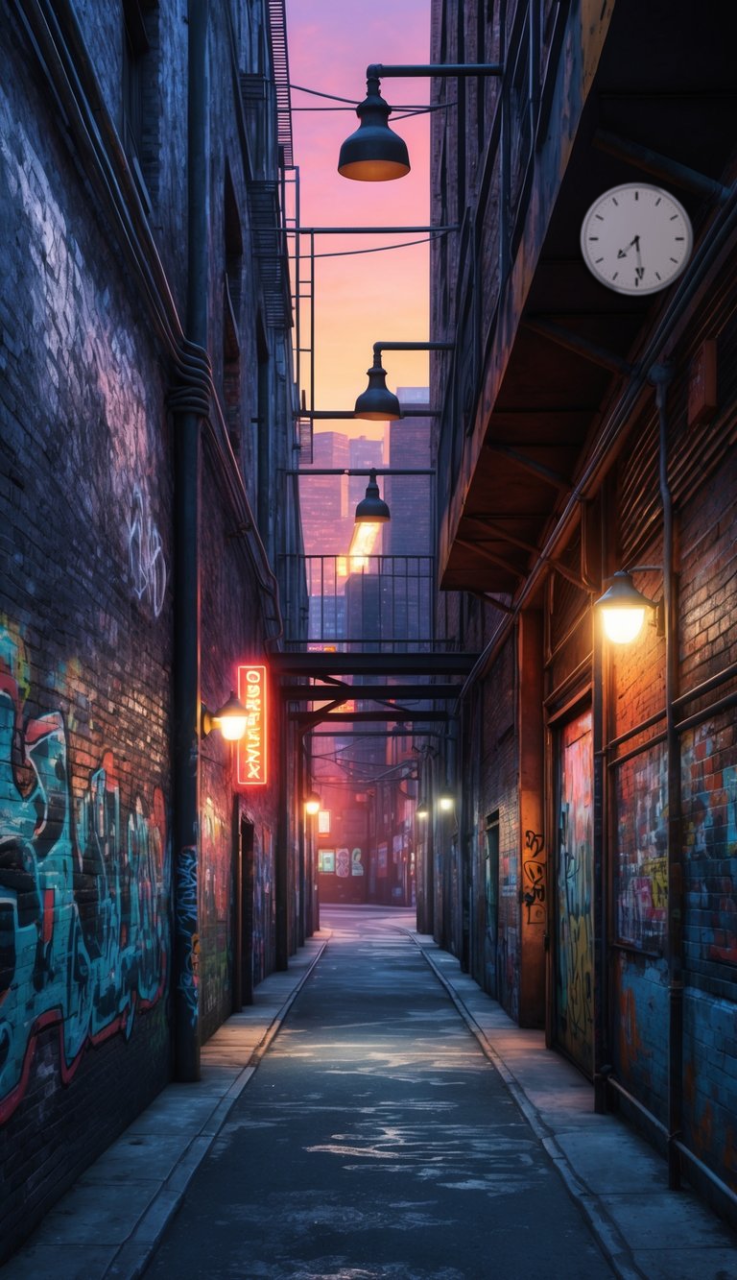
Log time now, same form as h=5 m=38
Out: h=7 m=29
